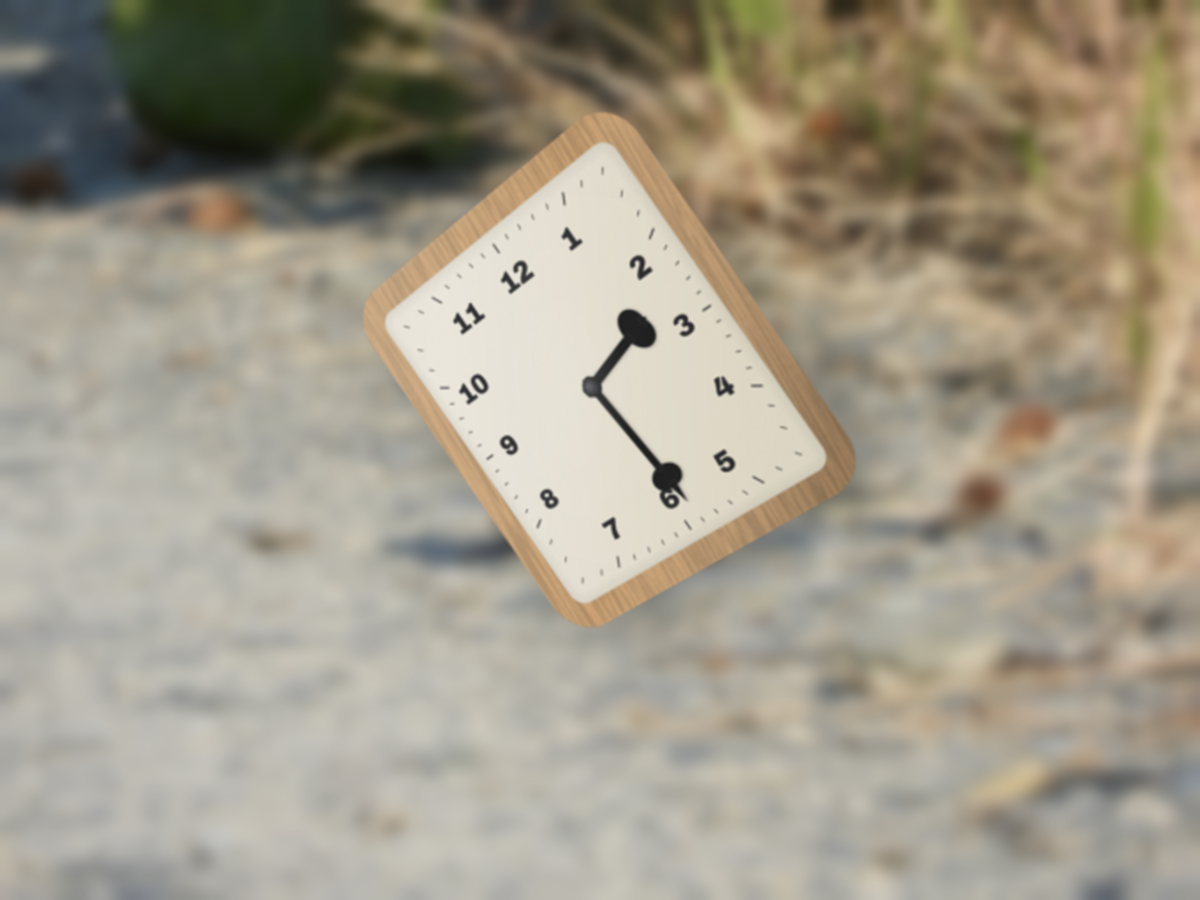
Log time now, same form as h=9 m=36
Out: h=2 m=29
